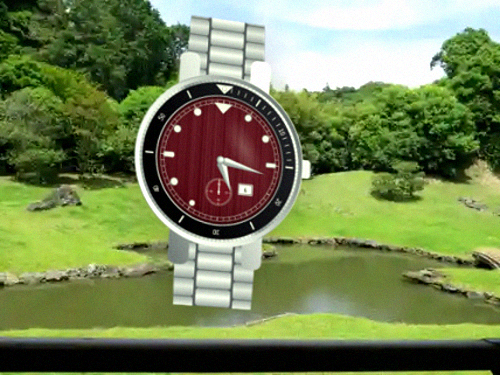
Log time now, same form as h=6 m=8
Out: h=5 m=17
